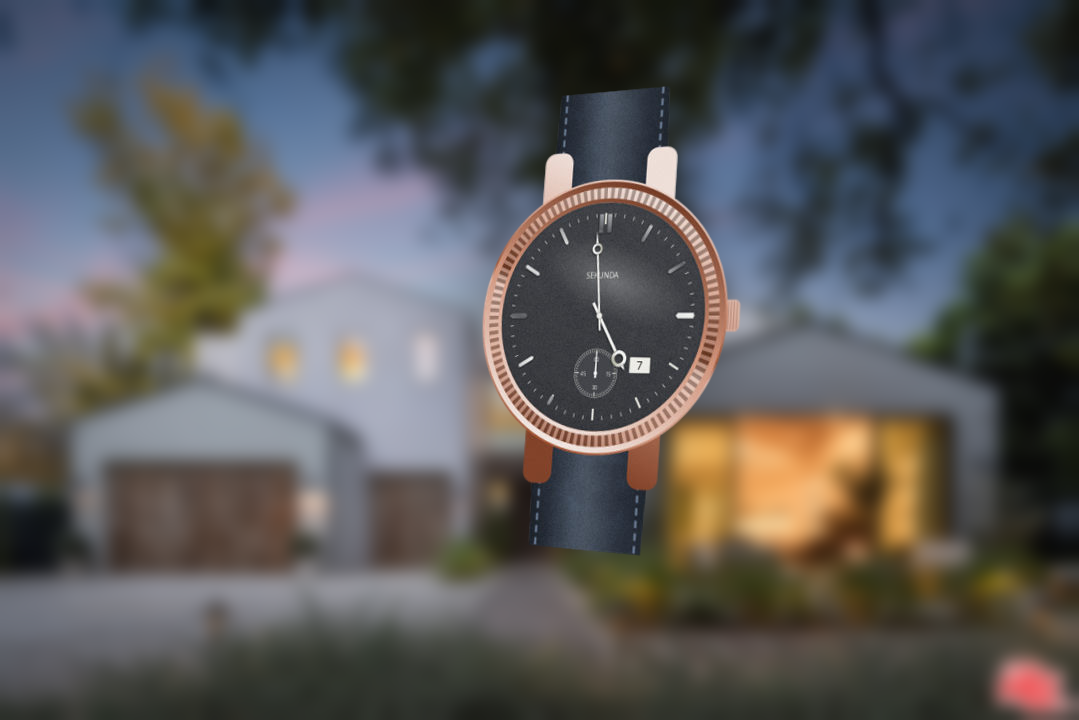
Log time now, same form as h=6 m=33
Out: h=4 m=59
